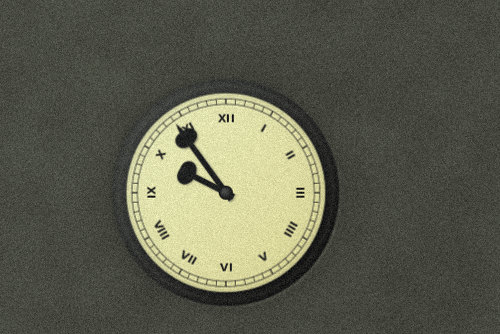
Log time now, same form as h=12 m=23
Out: h=9 m=54
